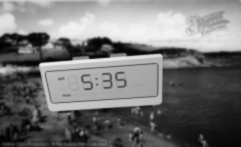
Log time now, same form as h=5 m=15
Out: h=5 m=35
